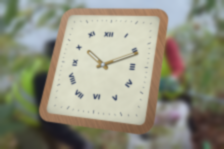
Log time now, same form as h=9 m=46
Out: h=10 m=11
